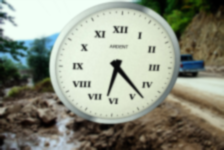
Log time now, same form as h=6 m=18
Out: h=6 m=23
